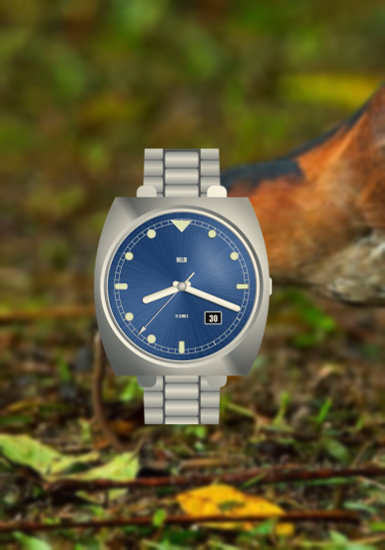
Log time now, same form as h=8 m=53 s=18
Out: h=8 m=18 s=37
